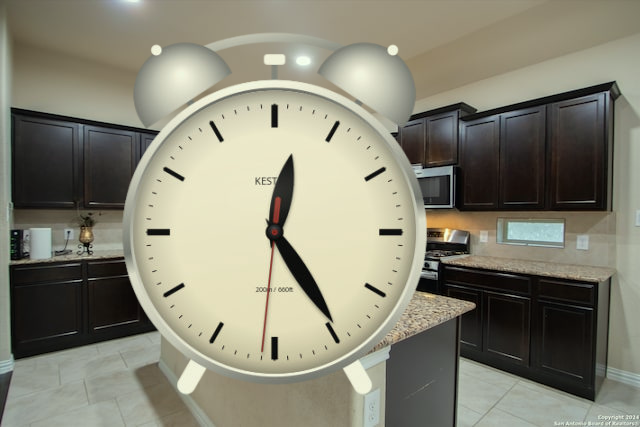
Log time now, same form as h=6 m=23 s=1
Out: h=12 m=24 s=31
